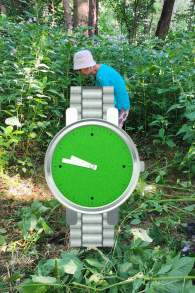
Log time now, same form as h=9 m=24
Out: h=9 m=47
